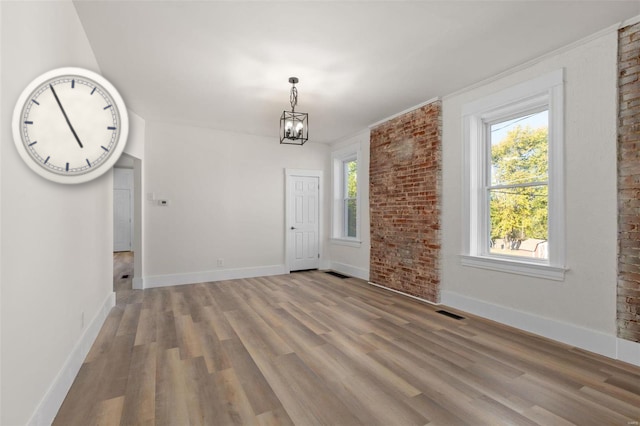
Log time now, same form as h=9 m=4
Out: h=4 m=55
